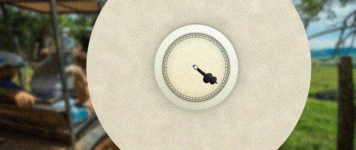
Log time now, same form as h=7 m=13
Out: h=4 m=21
